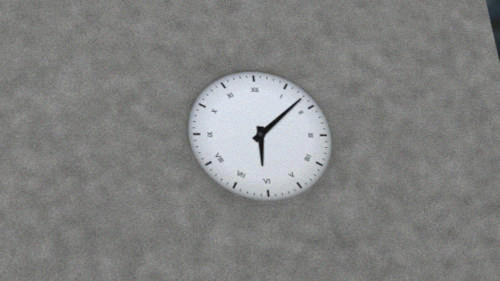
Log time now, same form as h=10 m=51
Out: h=6 m=8
